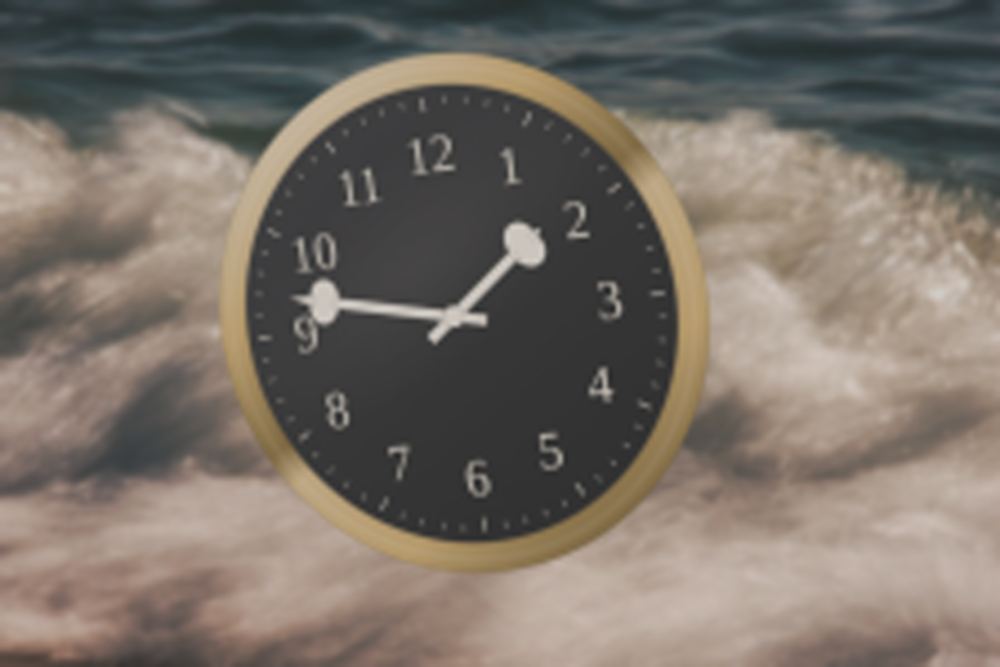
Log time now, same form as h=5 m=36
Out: h=1 m=47
